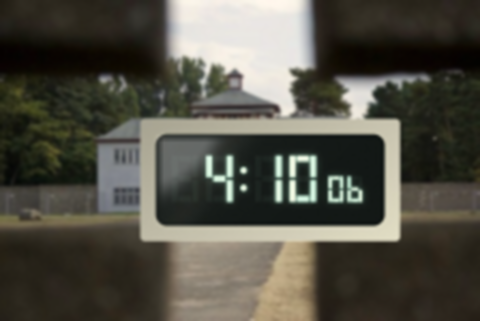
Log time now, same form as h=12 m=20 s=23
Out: h=4 m=10 s=6
